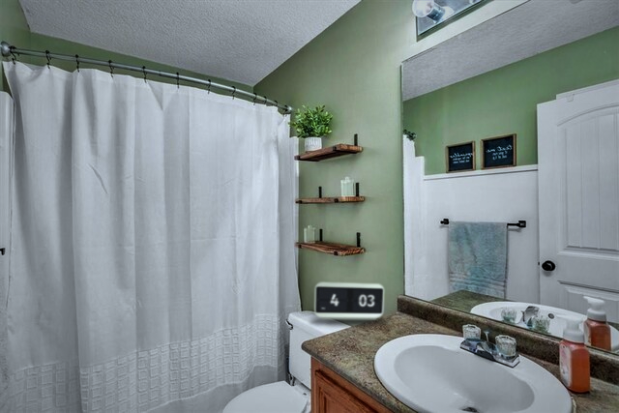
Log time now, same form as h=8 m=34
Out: h=4 m=3
